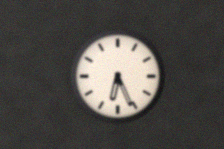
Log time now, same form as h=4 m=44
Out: h=6 m=26
